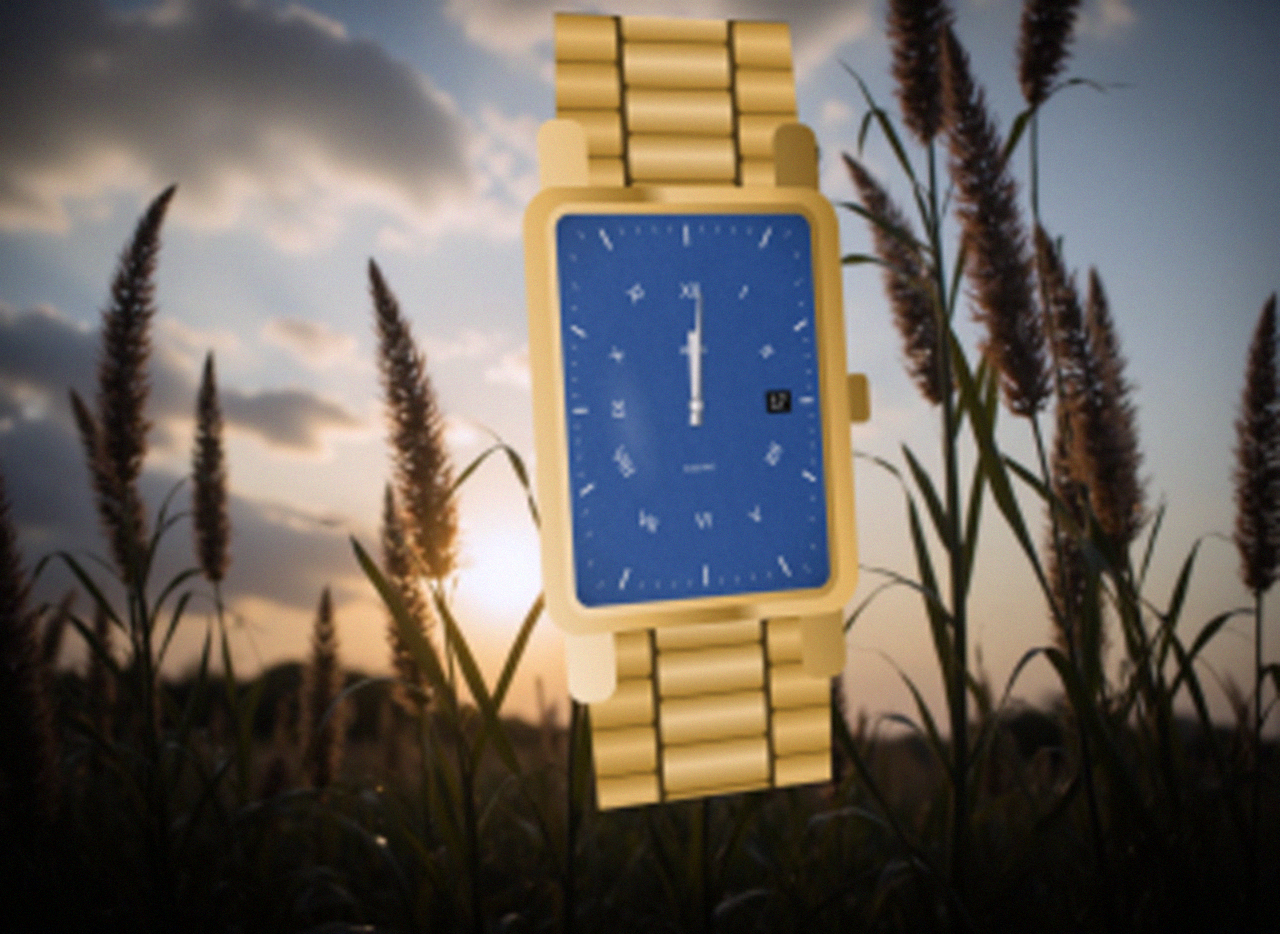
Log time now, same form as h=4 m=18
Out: h=12 m=1
